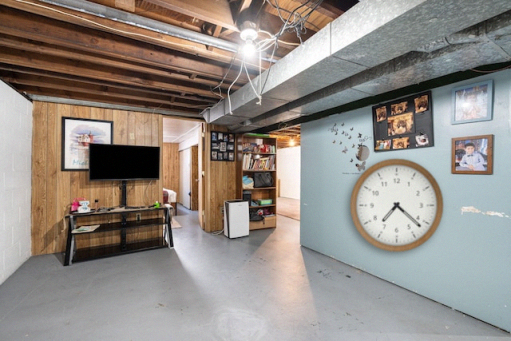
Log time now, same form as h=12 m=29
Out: h=7 m=22
